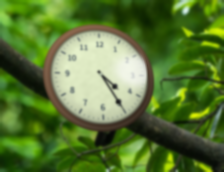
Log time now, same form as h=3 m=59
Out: h=4 m=25
